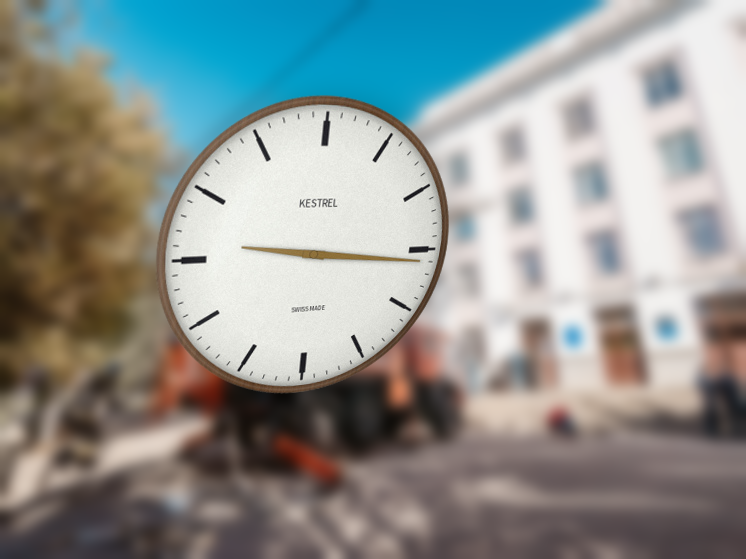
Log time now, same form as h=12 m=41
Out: h=9 m=16
